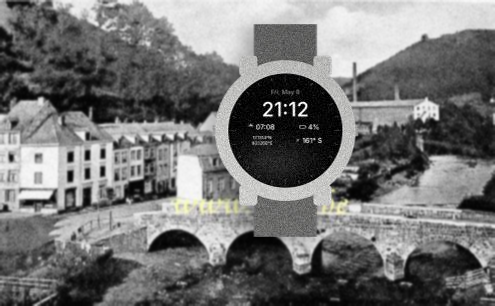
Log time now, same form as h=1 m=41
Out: h=21 m=12
